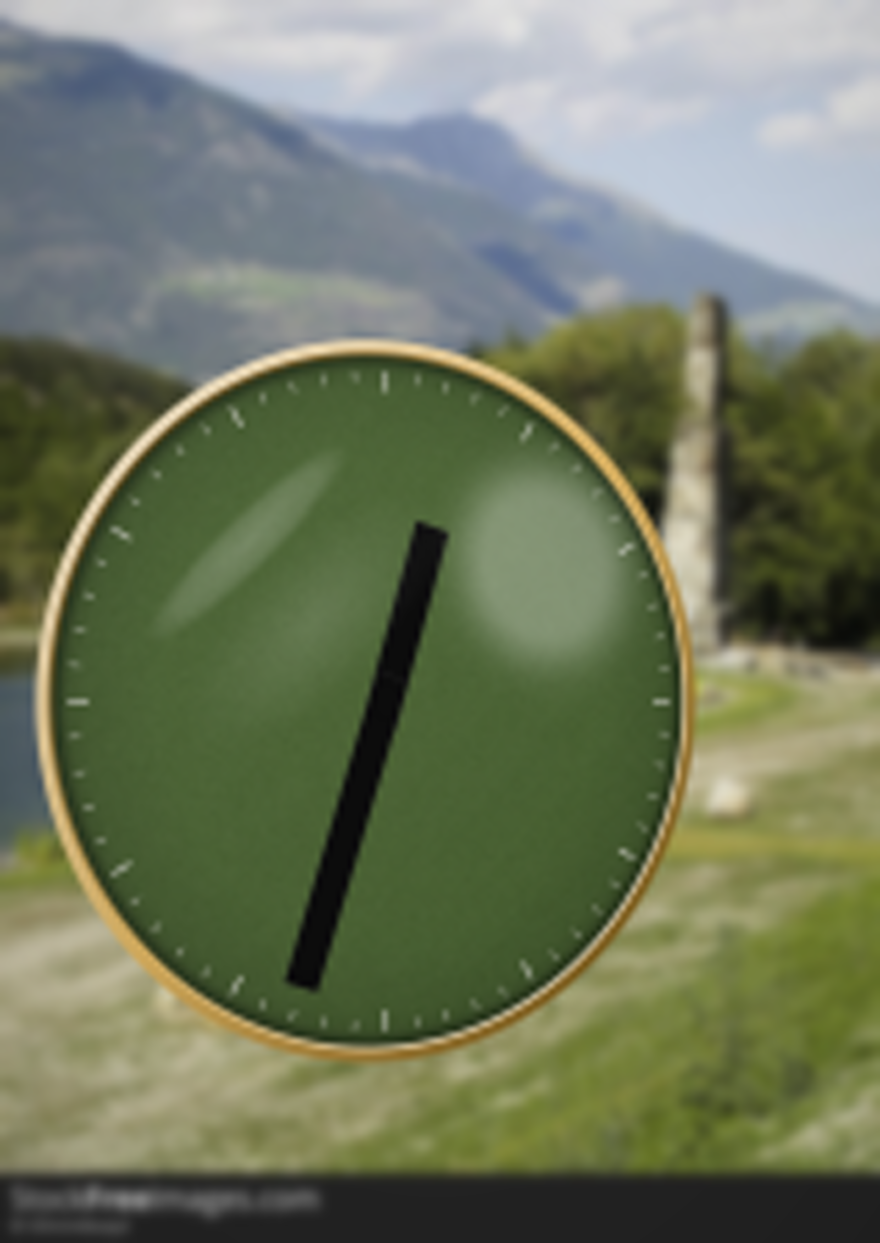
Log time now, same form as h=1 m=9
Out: h=12 m=33
